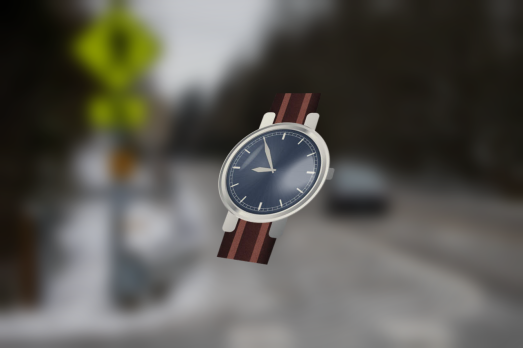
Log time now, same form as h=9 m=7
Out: h=8 m=55
